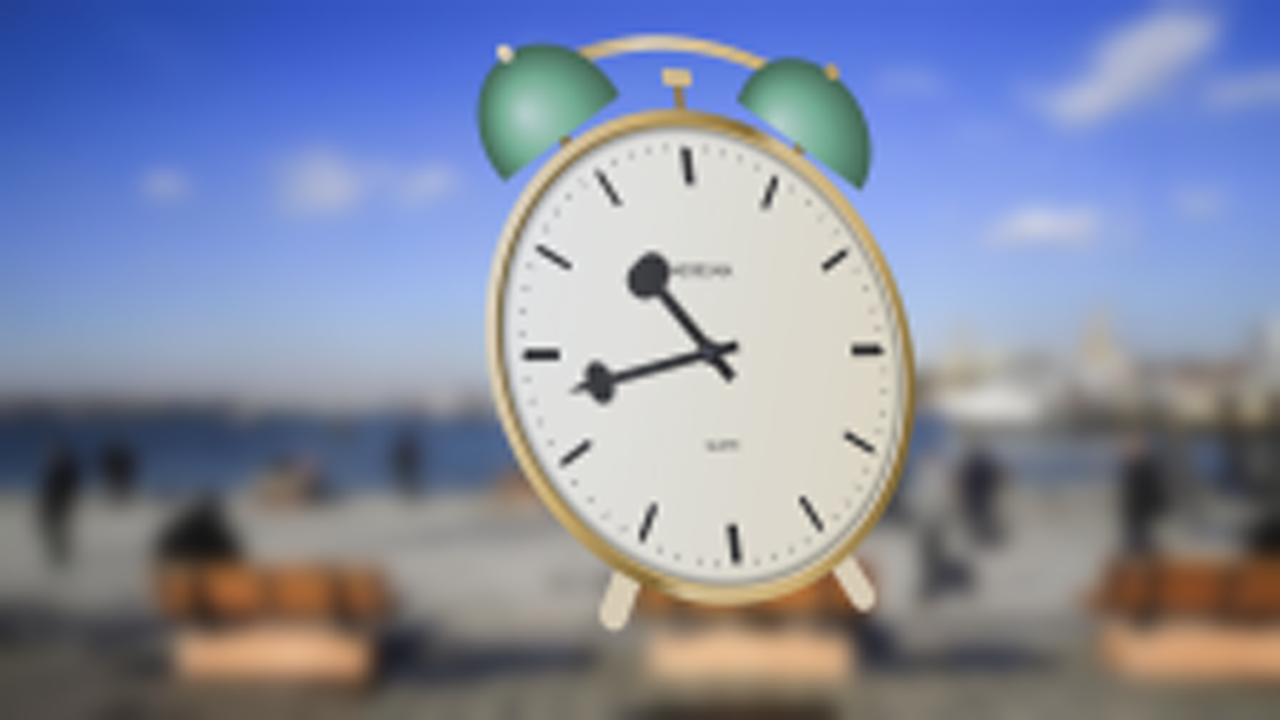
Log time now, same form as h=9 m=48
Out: h=10 m=43
